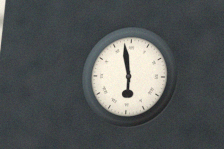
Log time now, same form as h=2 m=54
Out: h=5 m=58
